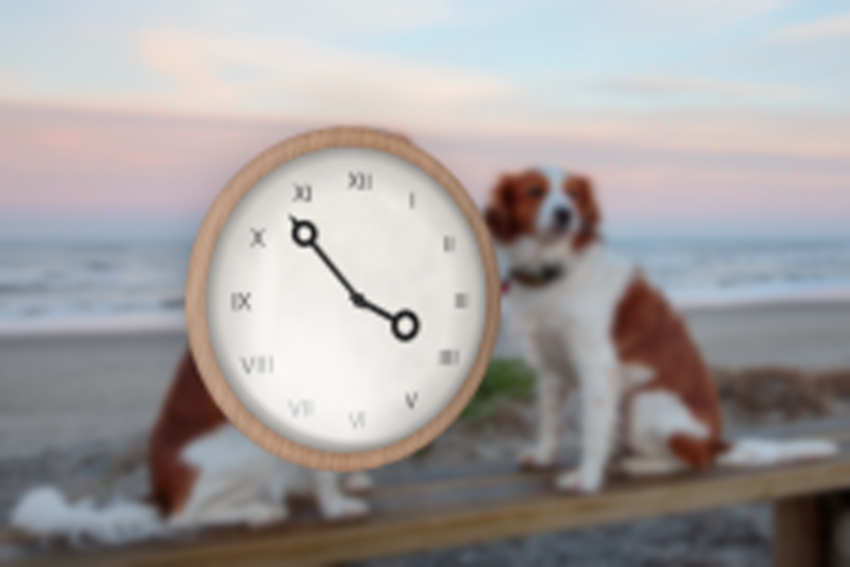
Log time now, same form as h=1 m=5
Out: h=3 m=53
